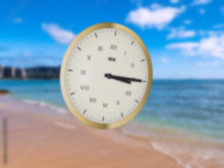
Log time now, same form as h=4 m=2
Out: h=3 m=15
